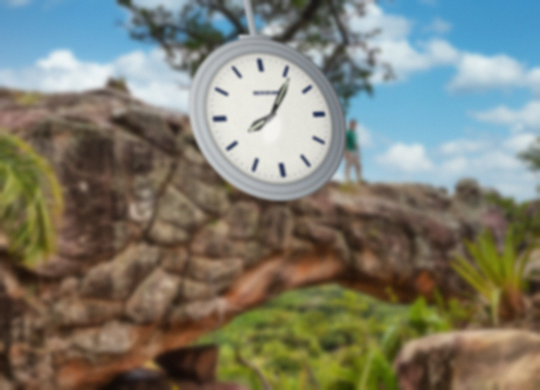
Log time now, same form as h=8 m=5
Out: h=8 m=6
